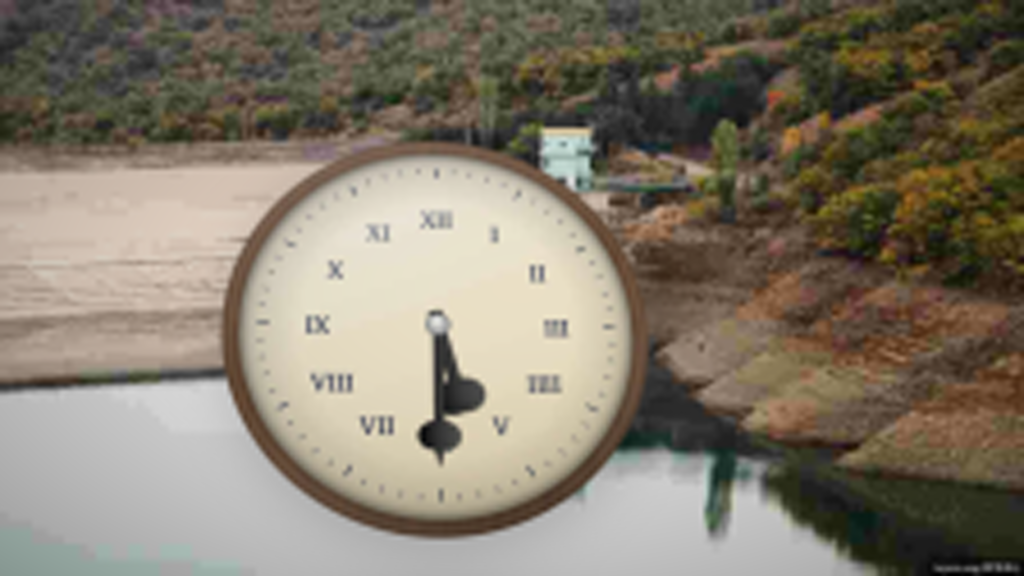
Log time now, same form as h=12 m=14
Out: h=5 m=30
